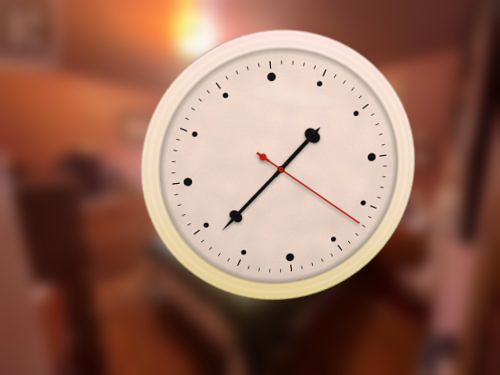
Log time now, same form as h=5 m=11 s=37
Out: h=1 m=38 s=22
